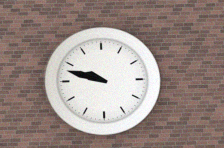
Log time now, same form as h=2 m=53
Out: h=9 m=48
